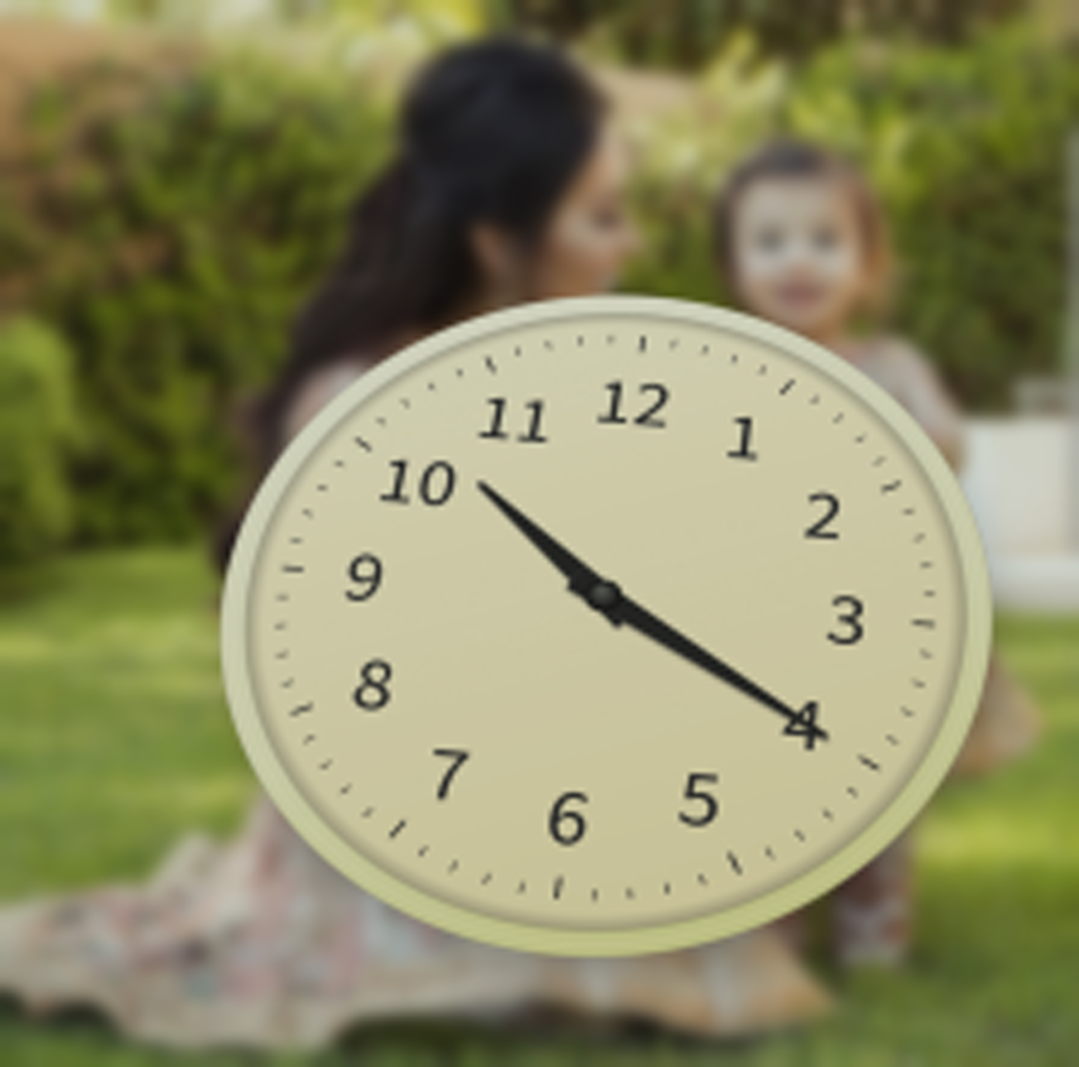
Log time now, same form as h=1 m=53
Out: h=10 m=20
